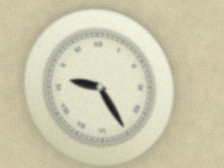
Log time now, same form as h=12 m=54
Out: h=9 m=25
